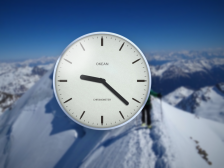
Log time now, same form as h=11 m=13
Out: h=9 m=22
